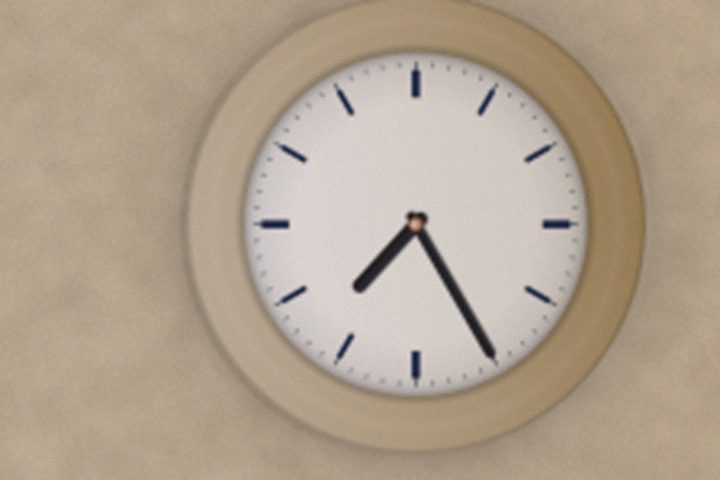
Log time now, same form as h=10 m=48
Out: h=7 m=25
